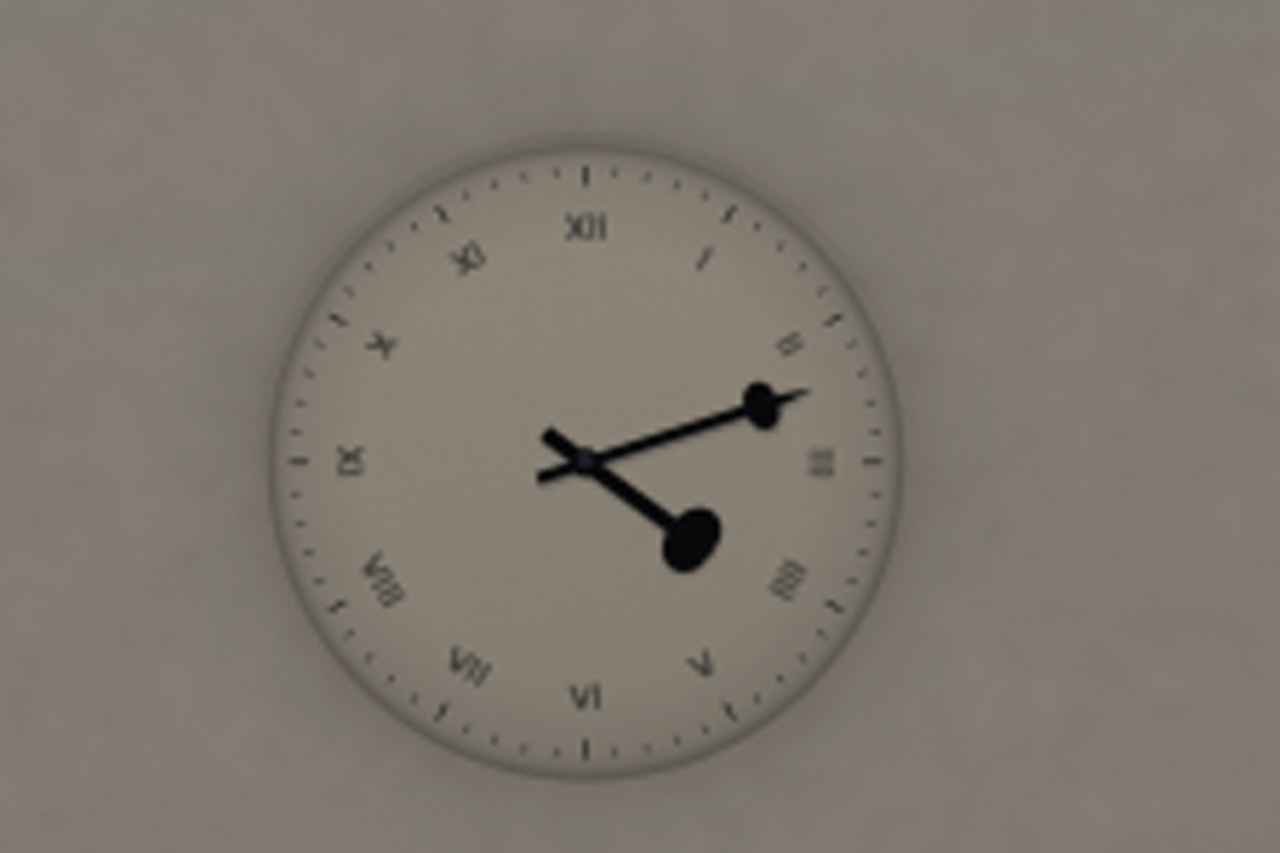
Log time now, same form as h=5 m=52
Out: h=4 m=12
